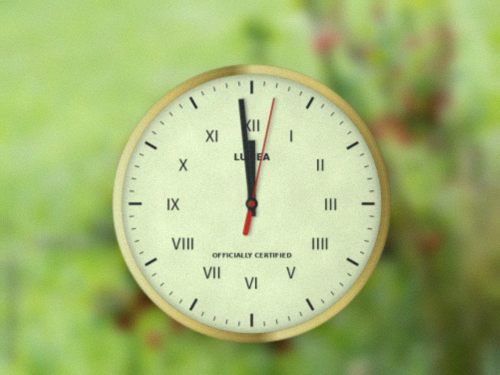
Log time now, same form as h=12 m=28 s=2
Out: h=11 m=59 s=2
